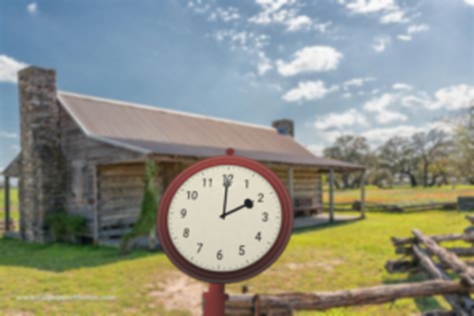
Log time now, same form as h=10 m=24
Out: h=2 m=0
